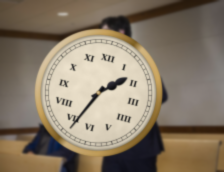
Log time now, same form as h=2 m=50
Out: h=1 m=34
